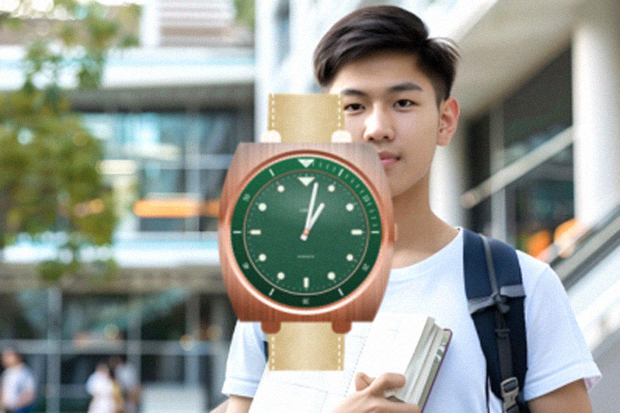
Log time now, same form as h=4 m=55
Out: h=1 m=2
